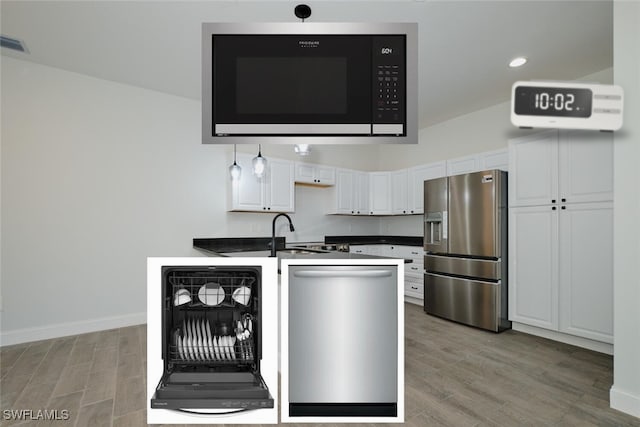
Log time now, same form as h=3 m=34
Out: h=10 m=2
